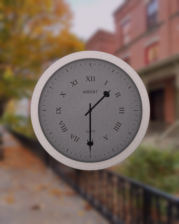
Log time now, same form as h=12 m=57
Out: h=1 m=30
